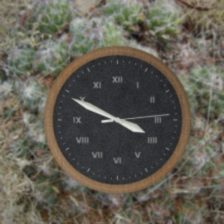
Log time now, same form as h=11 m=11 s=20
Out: h=3 m=49 s=14
